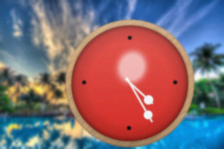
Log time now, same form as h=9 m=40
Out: h=4 m=25
